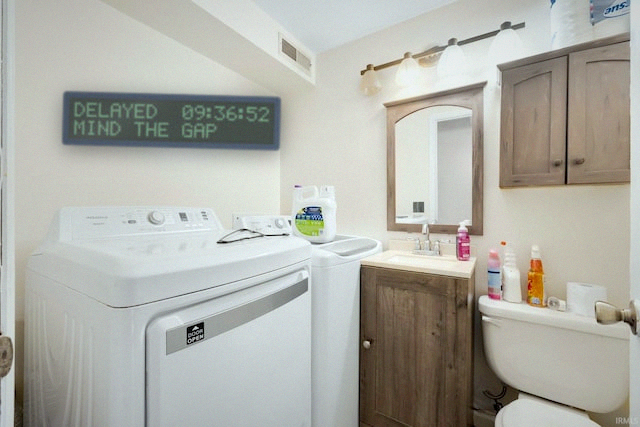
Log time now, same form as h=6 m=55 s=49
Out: h=9 m=36 s=52
